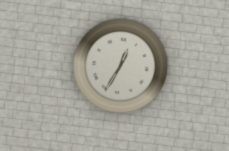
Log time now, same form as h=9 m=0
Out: h=12 m=34
